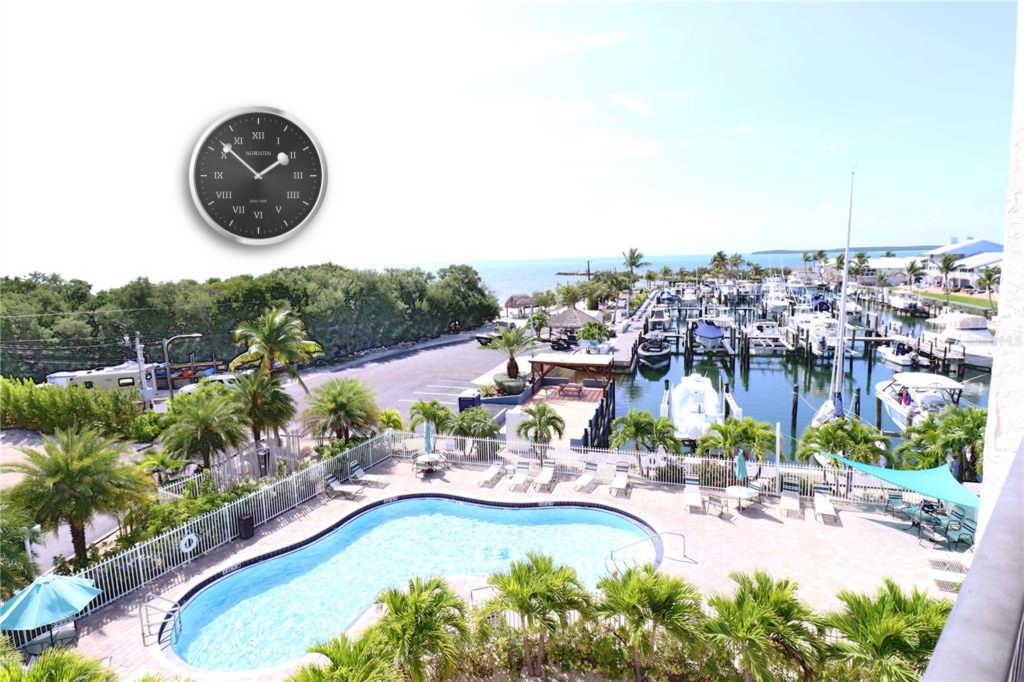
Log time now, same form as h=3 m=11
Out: h=1 m=52
